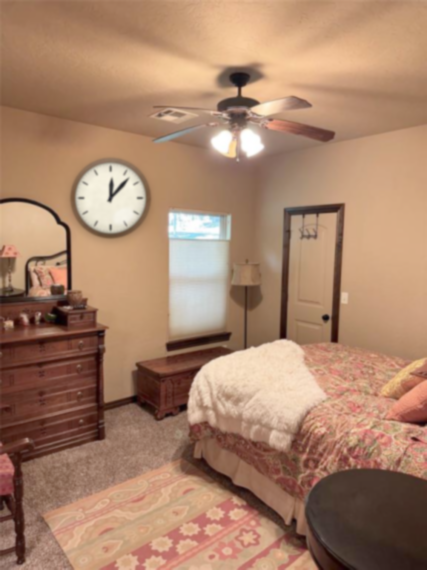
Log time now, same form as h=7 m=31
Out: h=12 m=7
